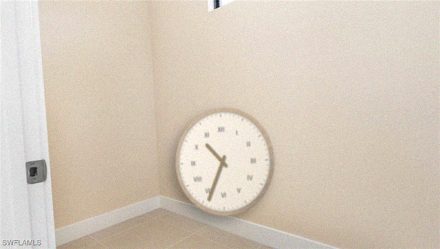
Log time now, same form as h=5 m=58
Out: h=10 m=34
